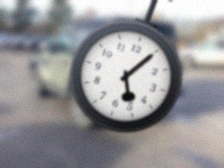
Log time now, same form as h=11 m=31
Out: h=5 m=5
